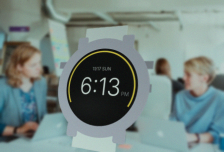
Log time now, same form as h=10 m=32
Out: h=6 m=13
